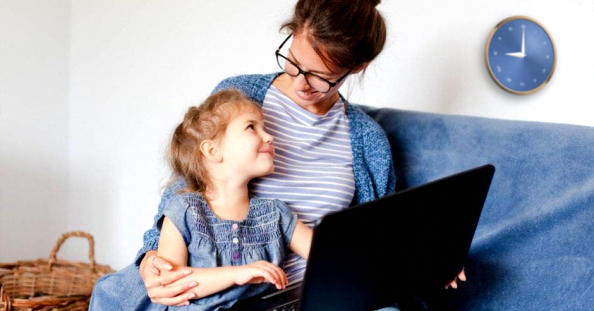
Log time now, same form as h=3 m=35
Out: h=9 m=0
